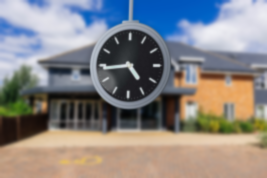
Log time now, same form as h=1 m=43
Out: h=4 m=44
